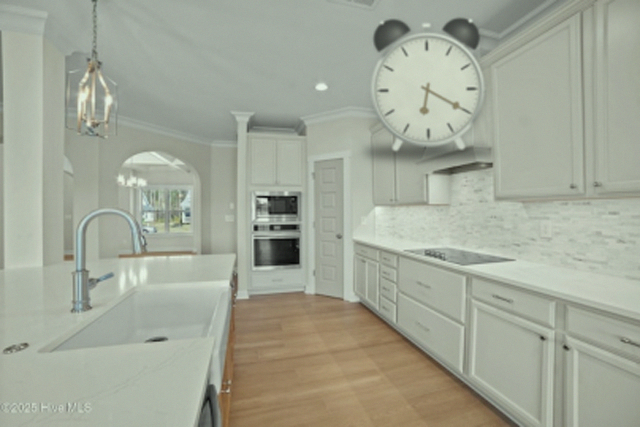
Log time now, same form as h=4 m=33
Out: h=6 m=20
